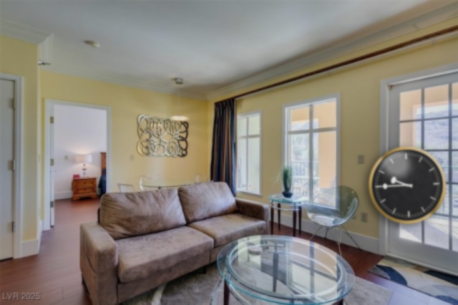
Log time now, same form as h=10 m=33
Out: h=9 m=45
